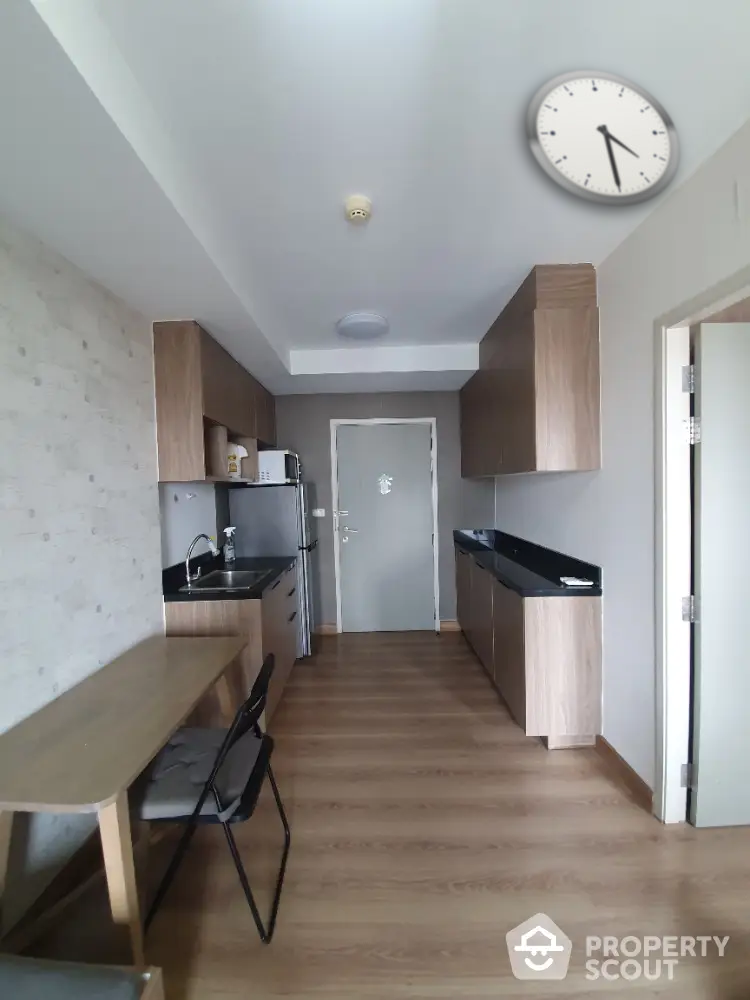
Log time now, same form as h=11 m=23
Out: h=4 m=30
